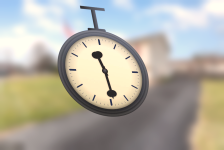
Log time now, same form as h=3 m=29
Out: h=11 m=29
